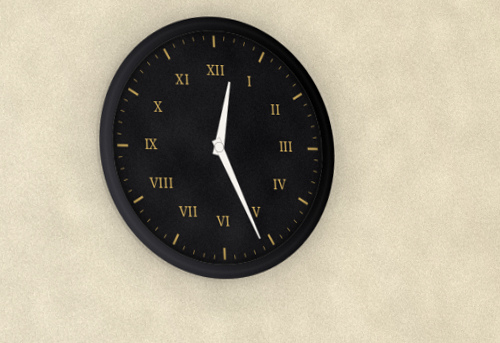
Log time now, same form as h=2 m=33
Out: h=12 m=26
